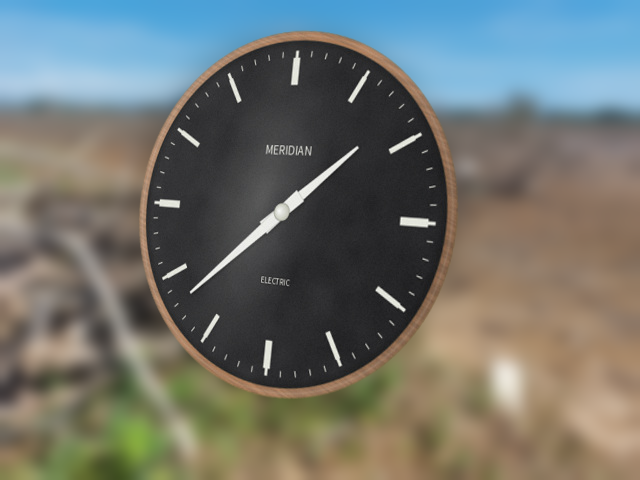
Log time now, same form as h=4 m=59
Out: h=1 m=38
